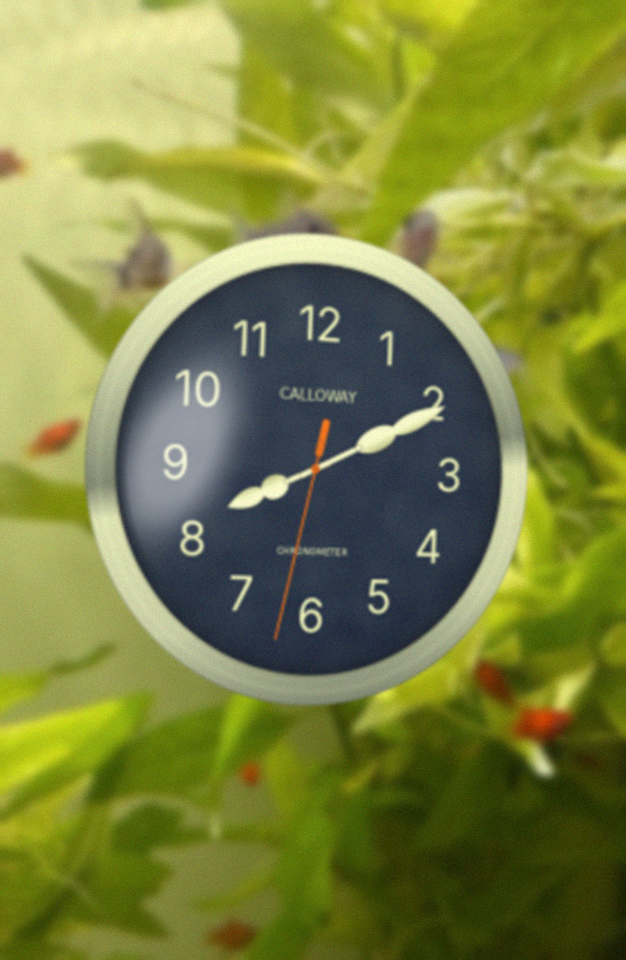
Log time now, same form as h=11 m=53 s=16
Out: h=8 m=10 s=32
